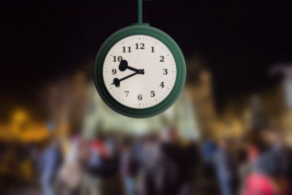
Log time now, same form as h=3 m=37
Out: h=9 m=41
